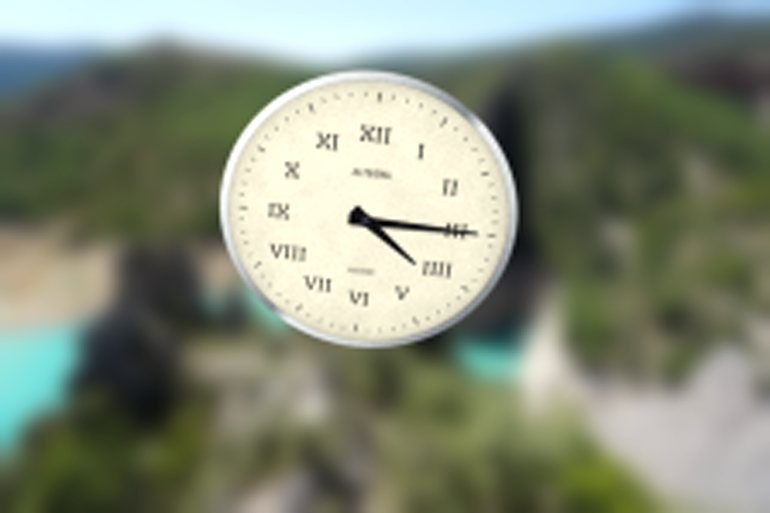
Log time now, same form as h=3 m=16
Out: h=4 m=15
